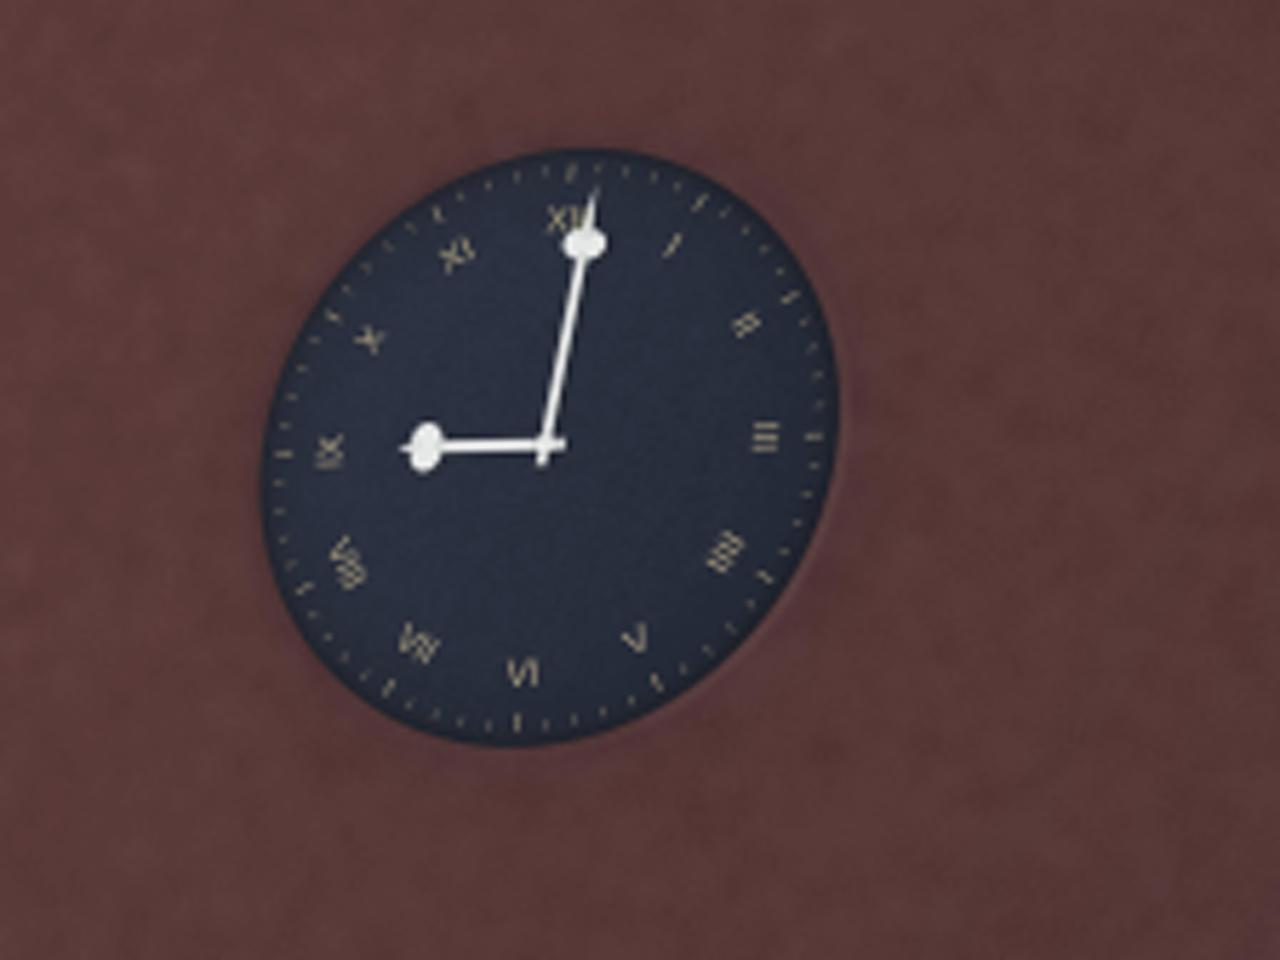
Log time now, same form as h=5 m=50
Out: h=9 m=1
